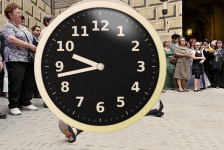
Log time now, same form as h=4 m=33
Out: h=9 m=43
